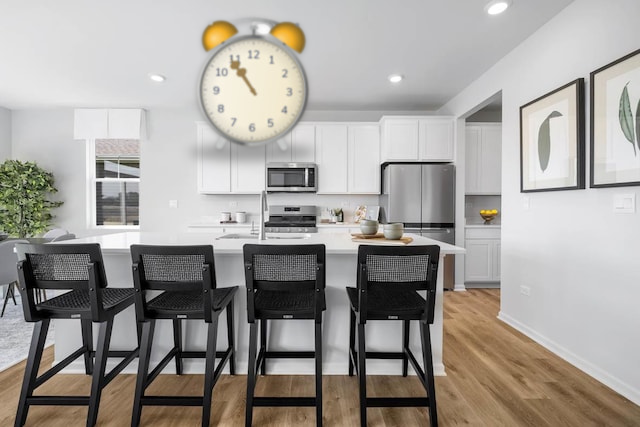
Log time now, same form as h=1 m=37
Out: h=10 m=54
